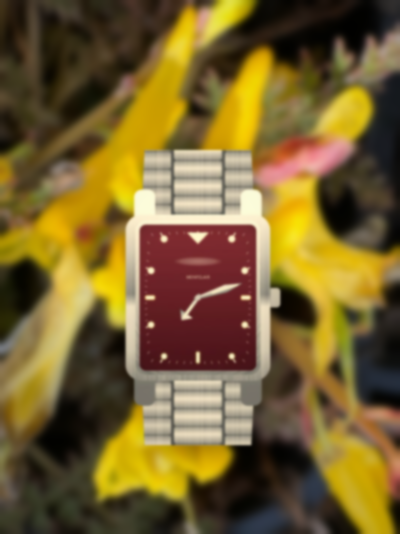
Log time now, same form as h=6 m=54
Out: h=7 m=12
